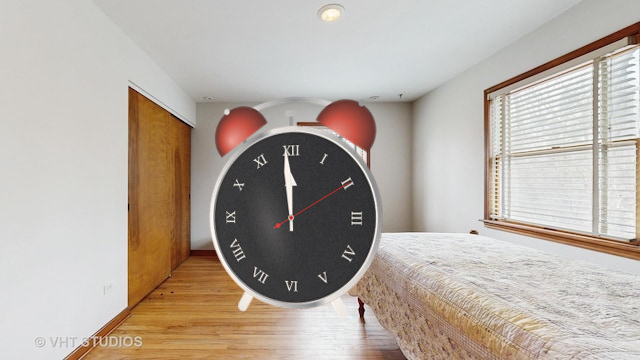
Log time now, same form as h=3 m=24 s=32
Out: h=11 m=59 s=10
